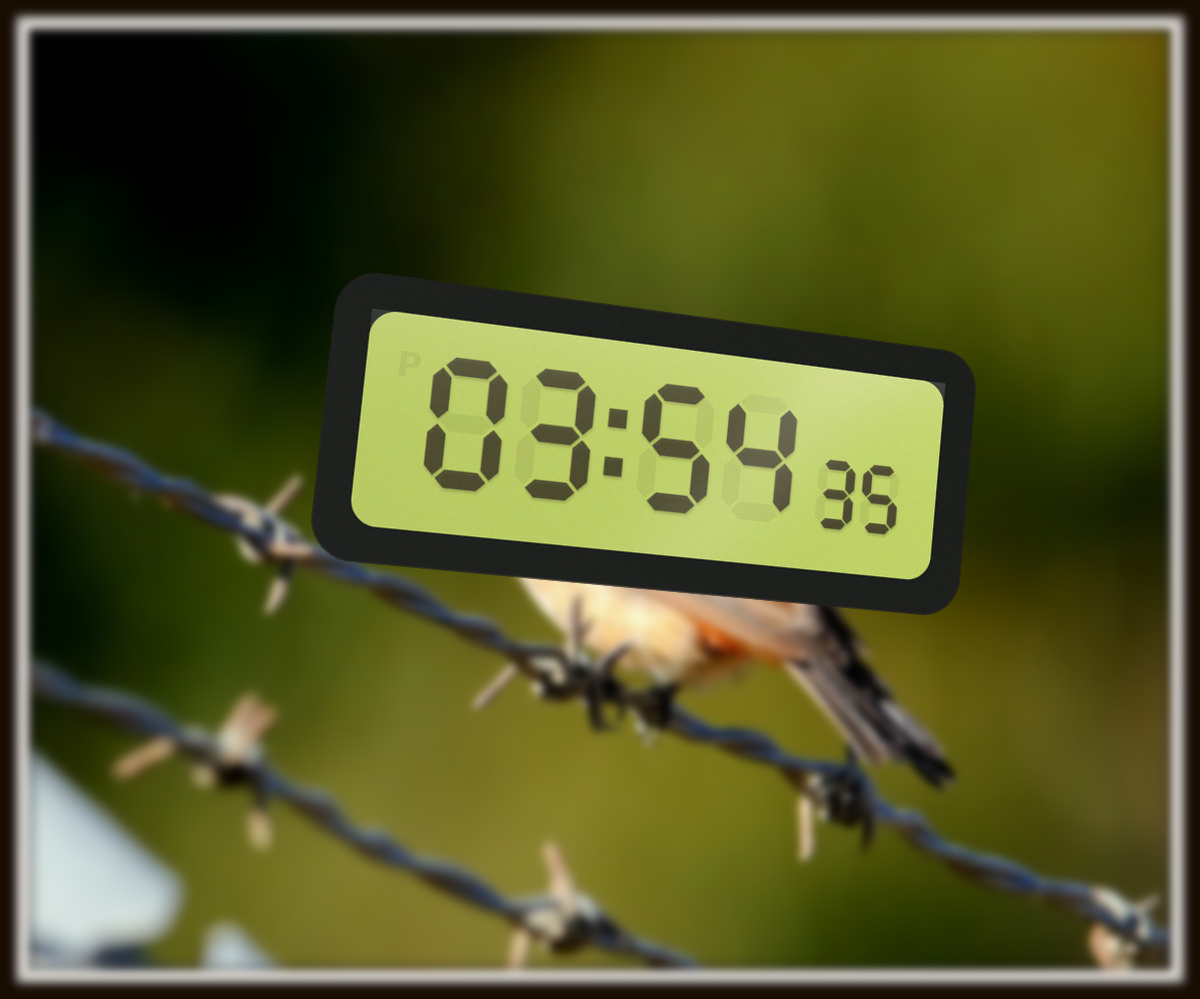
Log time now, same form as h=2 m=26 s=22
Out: h=3 m=54 s=35
